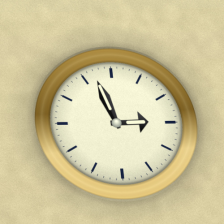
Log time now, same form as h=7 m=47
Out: h=2 m=57
